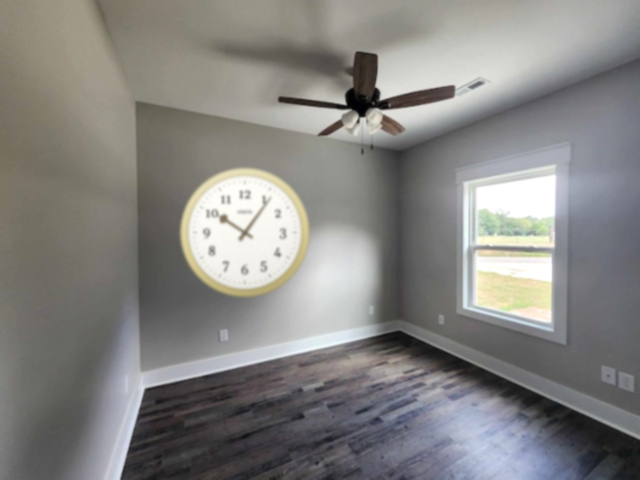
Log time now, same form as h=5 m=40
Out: h=10 m=6
